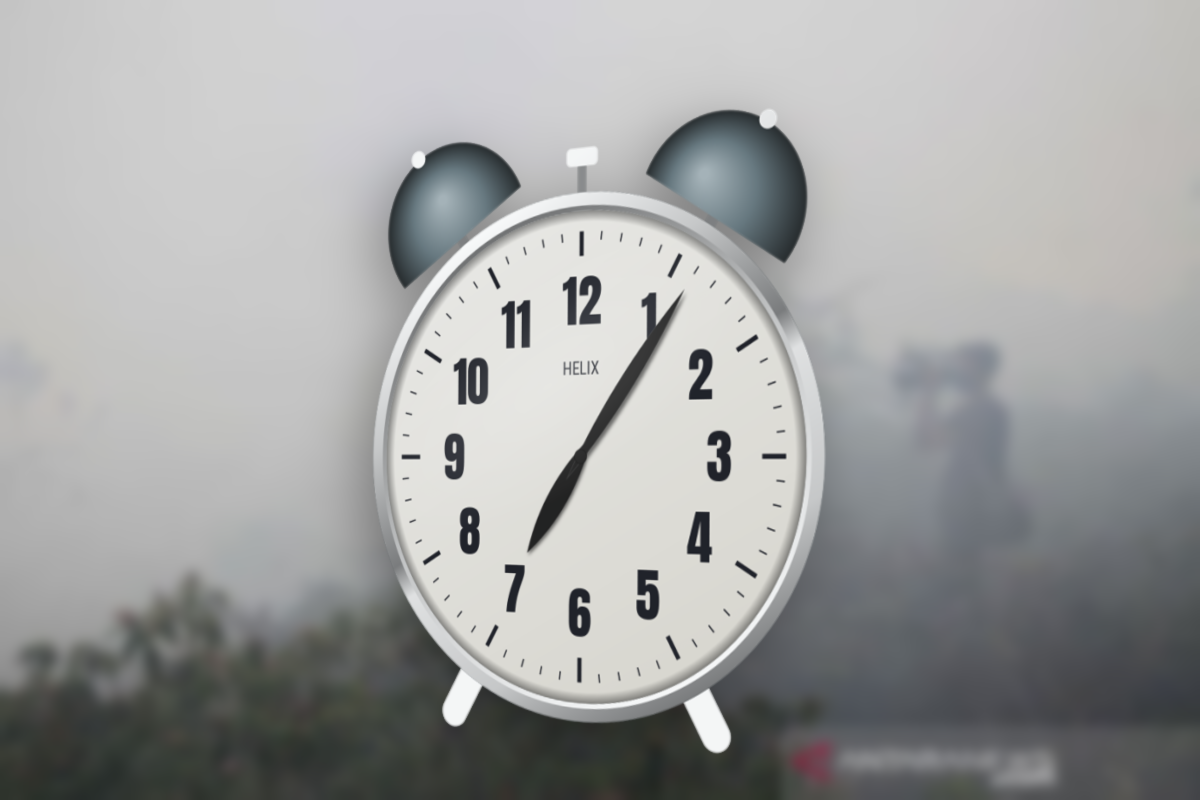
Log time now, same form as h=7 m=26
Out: h=7 m=6
